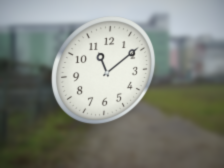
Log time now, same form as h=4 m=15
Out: h=11 m=9
